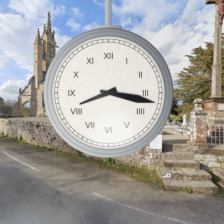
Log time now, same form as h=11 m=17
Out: h=8 m=17
